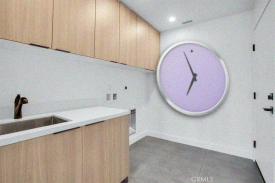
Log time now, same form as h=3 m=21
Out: h=6 m=57
